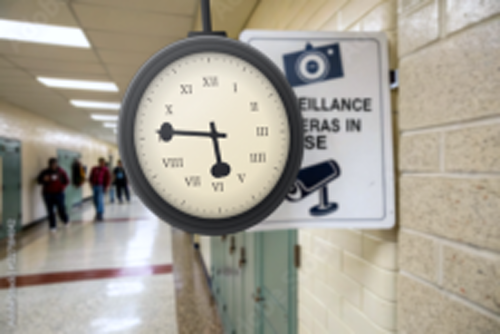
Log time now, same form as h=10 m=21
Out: h=5 m=46
